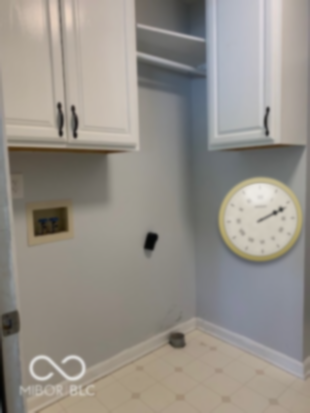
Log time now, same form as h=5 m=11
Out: h=2 m=11
